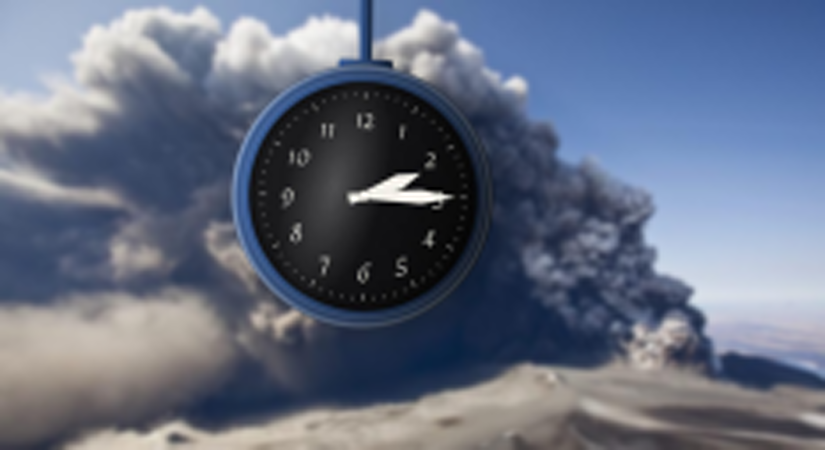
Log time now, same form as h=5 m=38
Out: h=2 m=15
